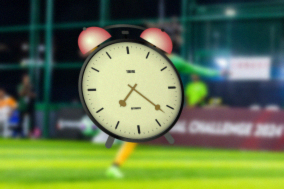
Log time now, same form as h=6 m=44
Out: h=7 m=22
